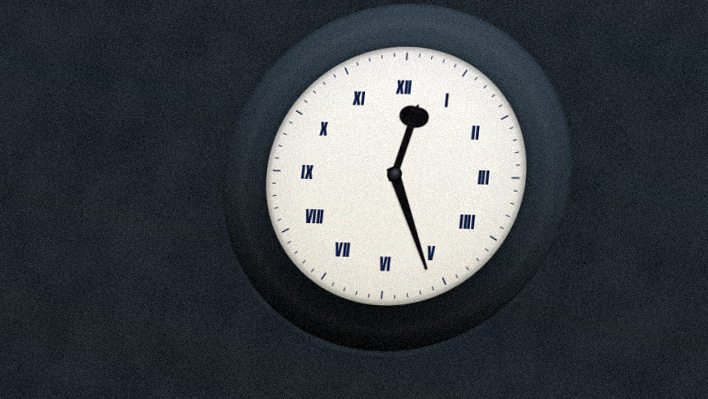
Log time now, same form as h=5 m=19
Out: h=12 m=26
